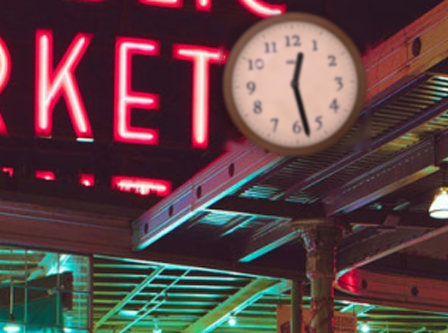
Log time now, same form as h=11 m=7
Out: h=12 m=28
